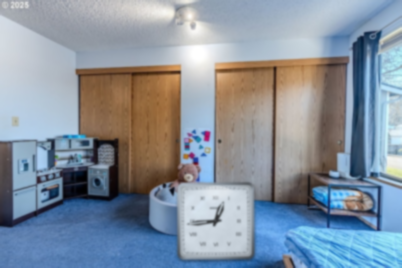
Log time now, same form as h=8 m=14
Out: h=12 m=44
